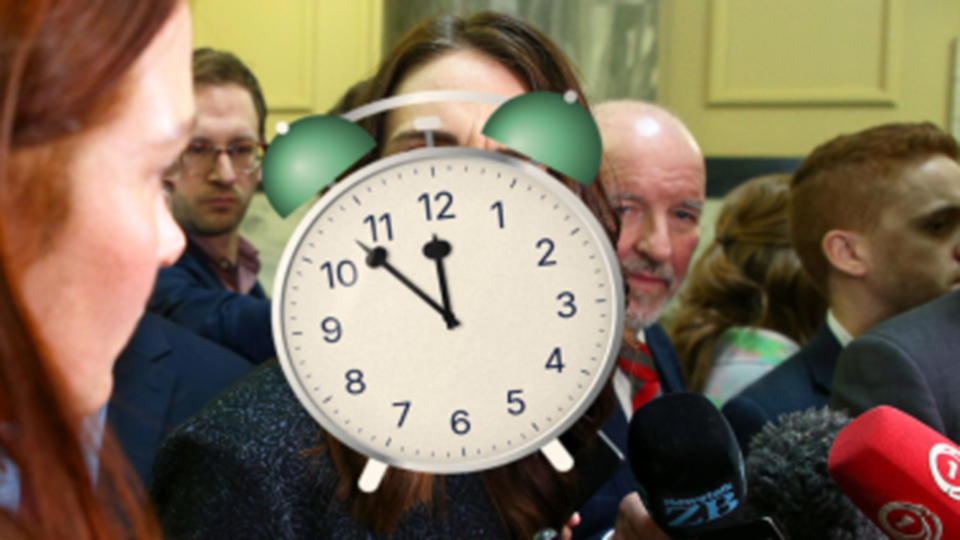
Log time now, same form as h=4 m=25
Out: h=11 m=53
